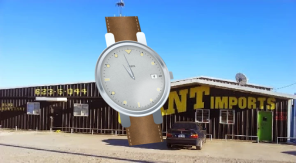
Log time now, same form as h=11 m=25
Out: h=10 m=58
